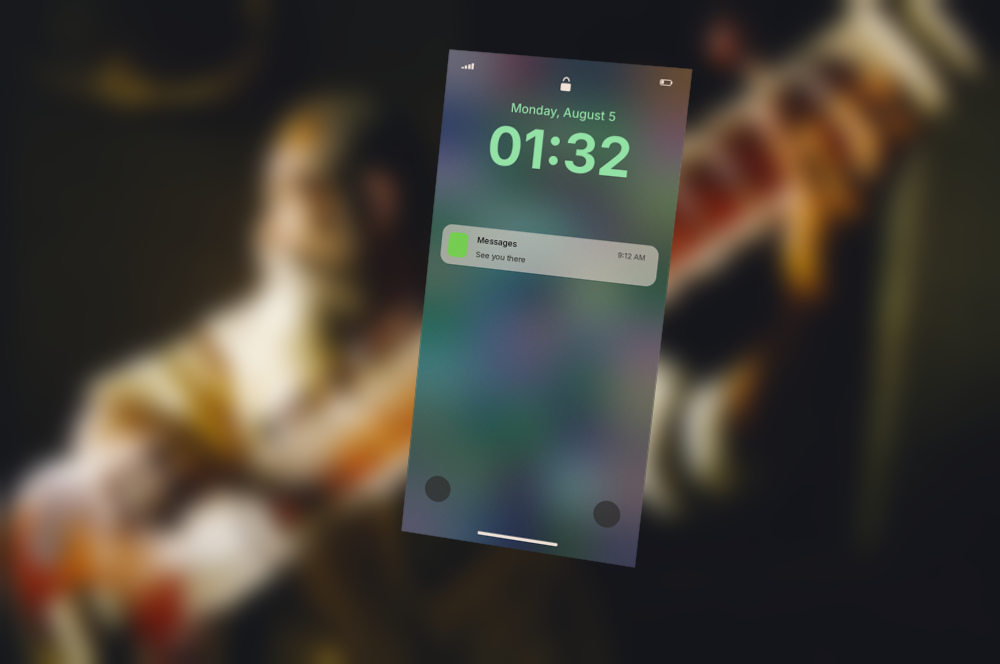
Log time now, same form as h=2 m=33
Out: h=1 m=32
